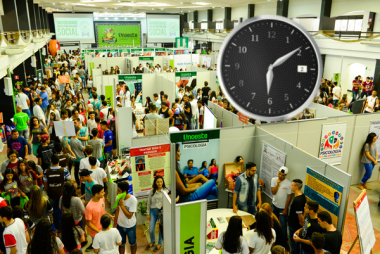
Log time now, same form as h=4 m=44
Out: h=6 m=9
